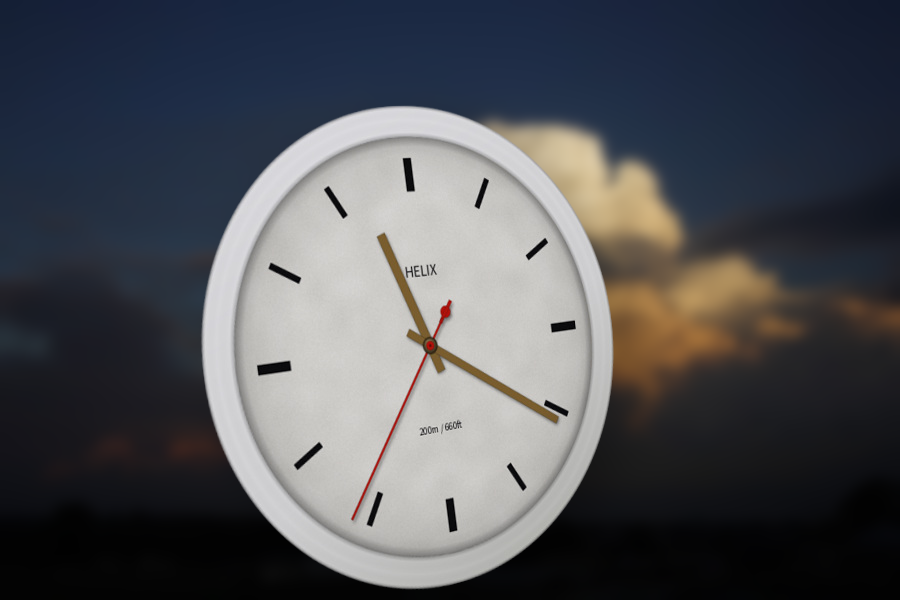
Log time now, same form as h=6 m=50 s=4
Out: h=11 m=20 s=36
